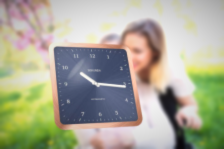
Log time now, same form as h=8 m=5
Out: h=10 m=16
